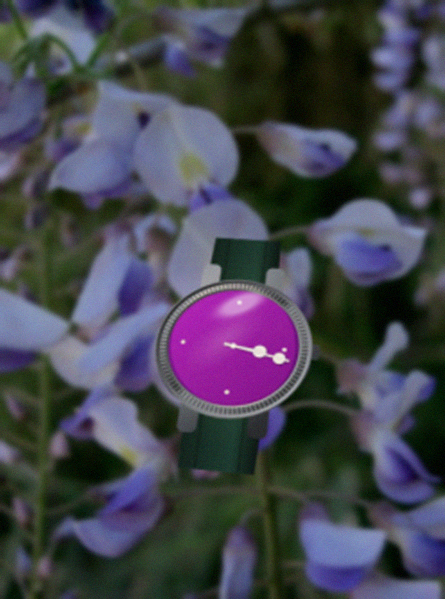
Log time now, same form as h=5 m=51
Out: h=3 m=17
